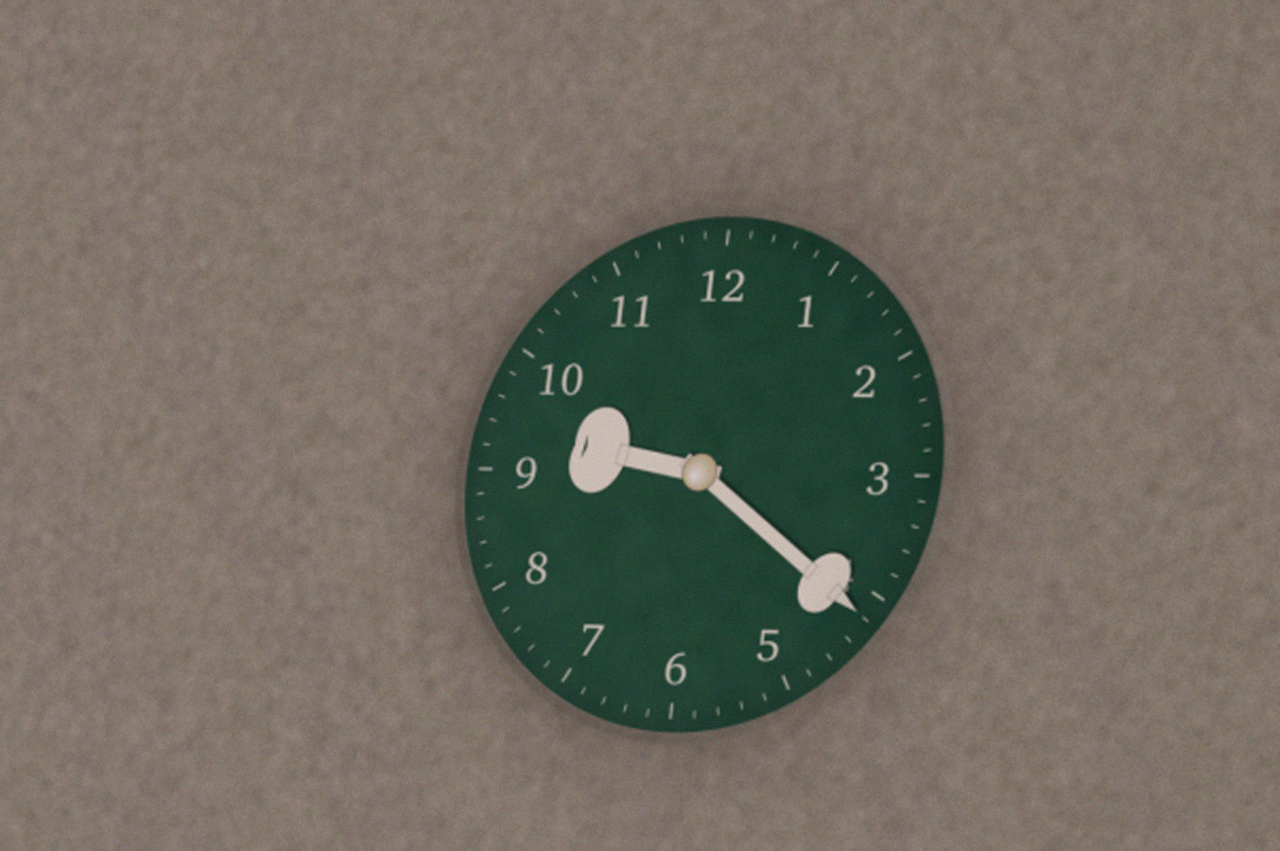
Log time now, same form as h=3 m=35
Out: h=9 m=21
